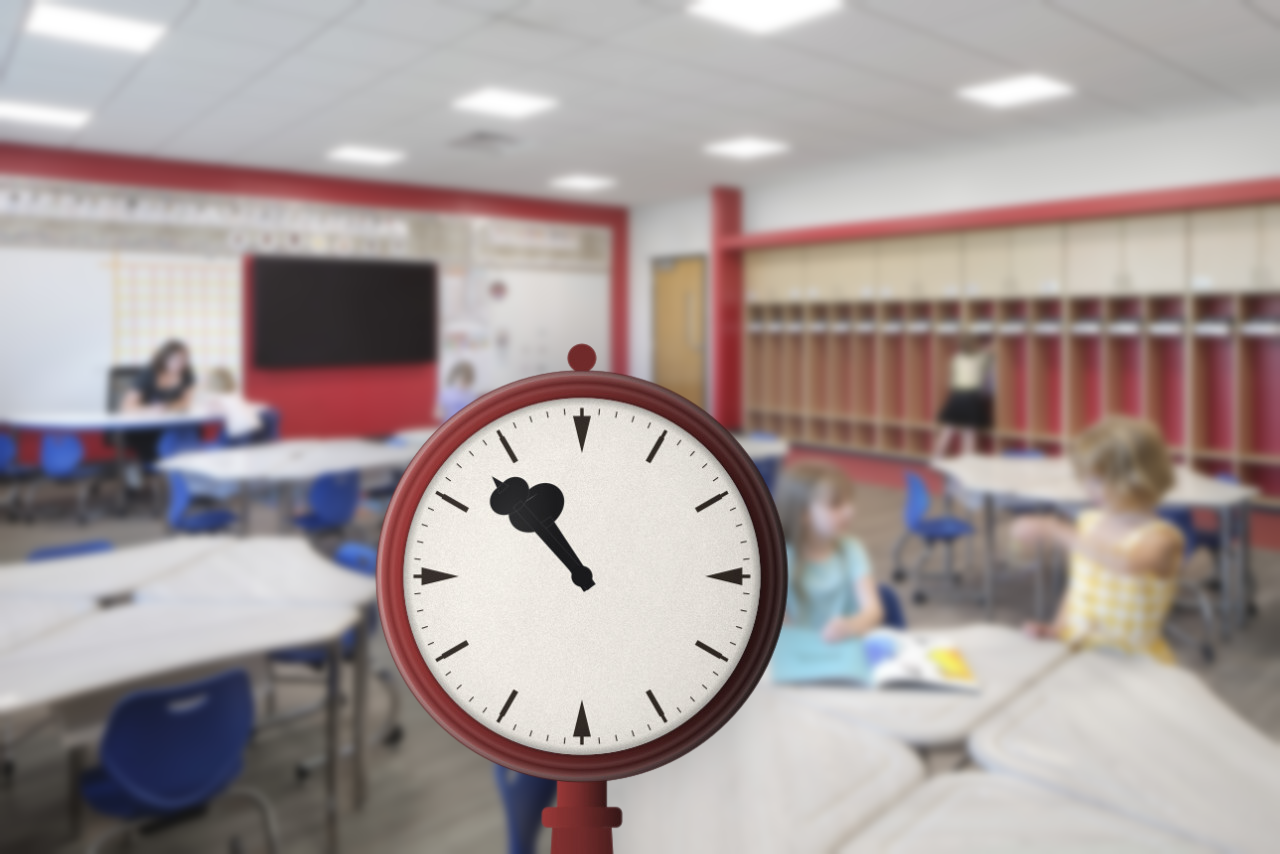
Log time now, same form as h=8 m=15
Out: h=10 m=53
